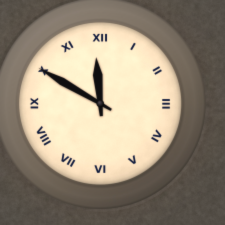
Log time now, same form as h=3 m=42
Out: h=11 m=50
